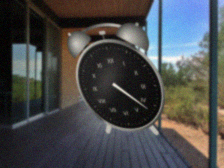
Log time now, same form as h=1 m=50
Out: h=4 m=22
